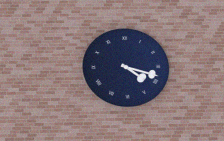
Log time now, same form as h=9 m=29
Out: h=4 m=18
